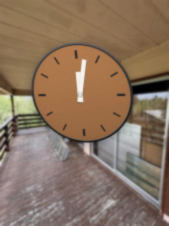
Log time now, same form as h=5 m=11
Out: h=12 m=2
